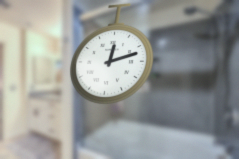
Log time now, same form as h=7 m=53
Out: h=12 m=12
